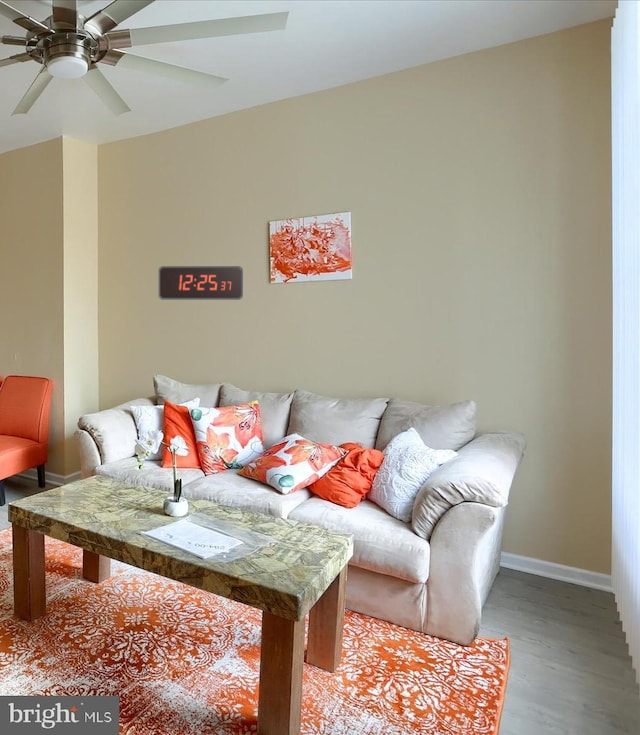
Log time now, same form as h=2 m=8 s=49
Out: h=12 m=25 s=37
